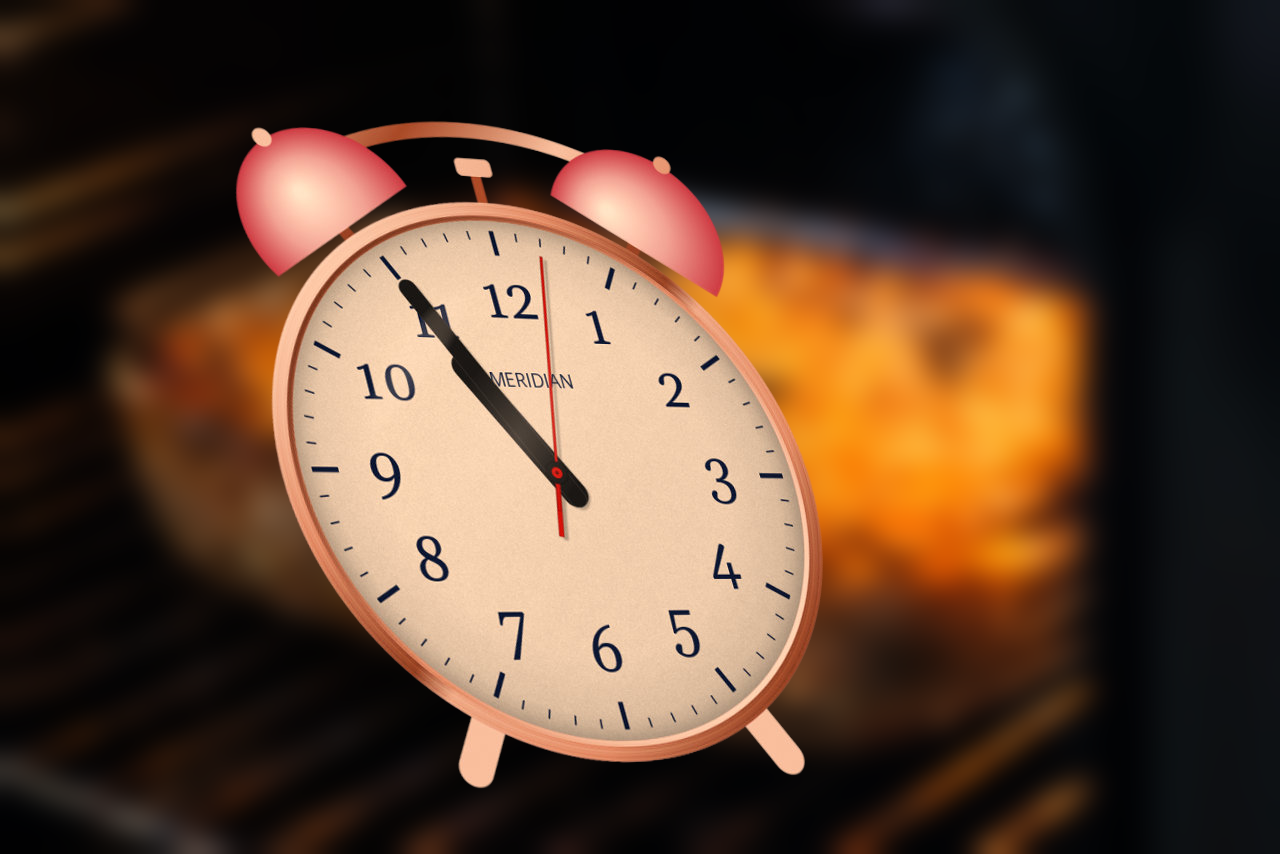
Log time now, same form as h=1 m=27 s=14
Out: h=10 m=55 s=2
